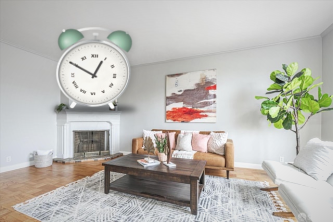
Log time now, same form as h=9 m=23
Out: h=12 m=50
